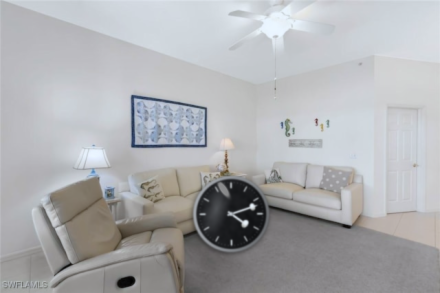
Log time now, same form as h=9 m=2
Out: h=4 m=12
